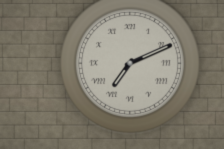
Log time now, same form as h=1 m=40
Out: h=7 m=11
